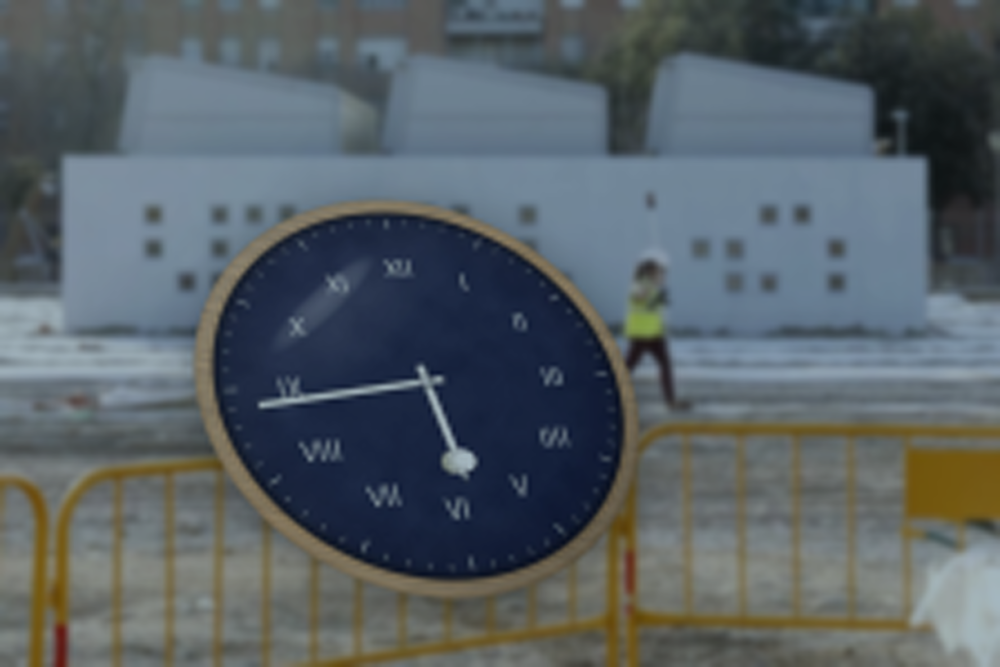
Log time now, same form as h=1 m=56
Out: h=5 m=44
